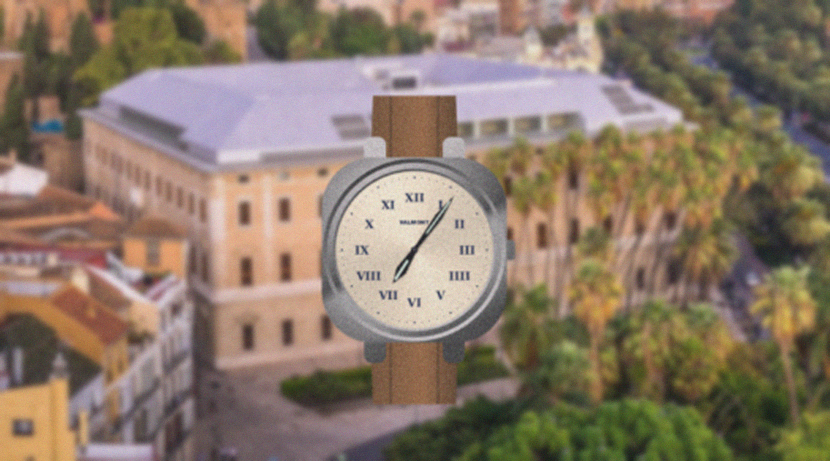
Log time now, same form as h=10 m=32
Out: h=7 m=6
